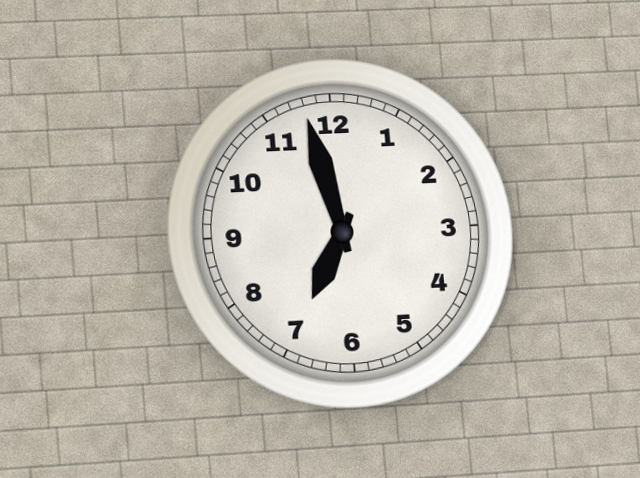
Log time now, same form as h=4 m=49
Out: h=6 m=58
